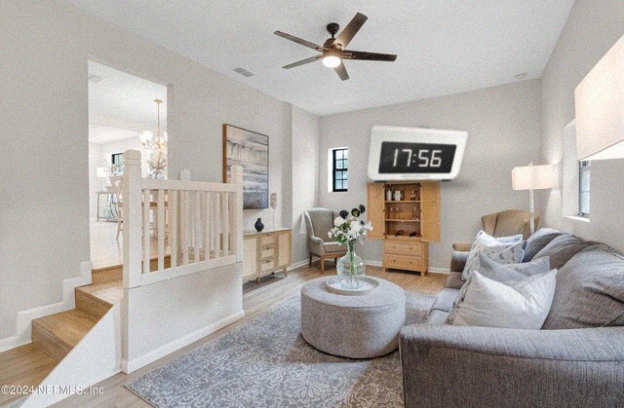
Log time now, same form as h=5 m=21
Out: h=17 m=56
